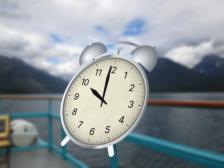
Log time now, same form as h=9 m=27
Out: h=9 m=59
